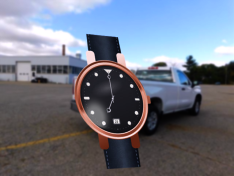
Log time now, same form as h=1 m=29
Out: h=7 m=0
